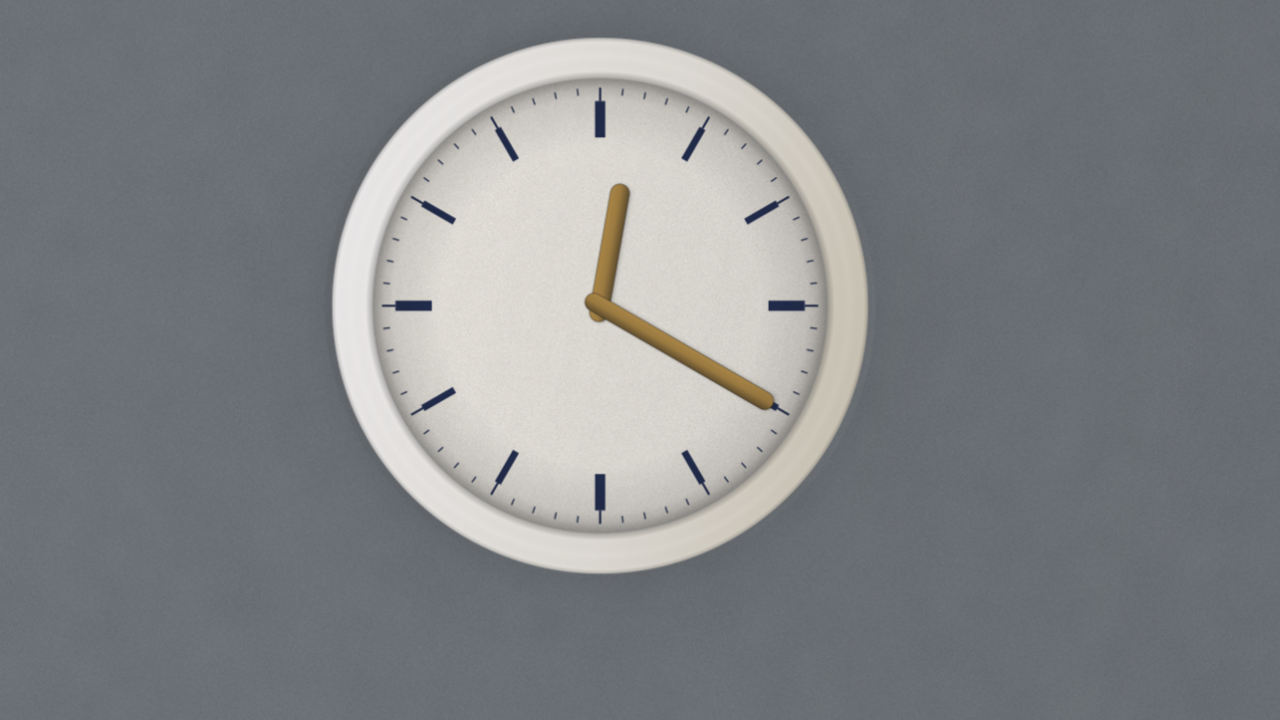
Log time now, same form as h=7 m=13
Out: h=12 m=20
